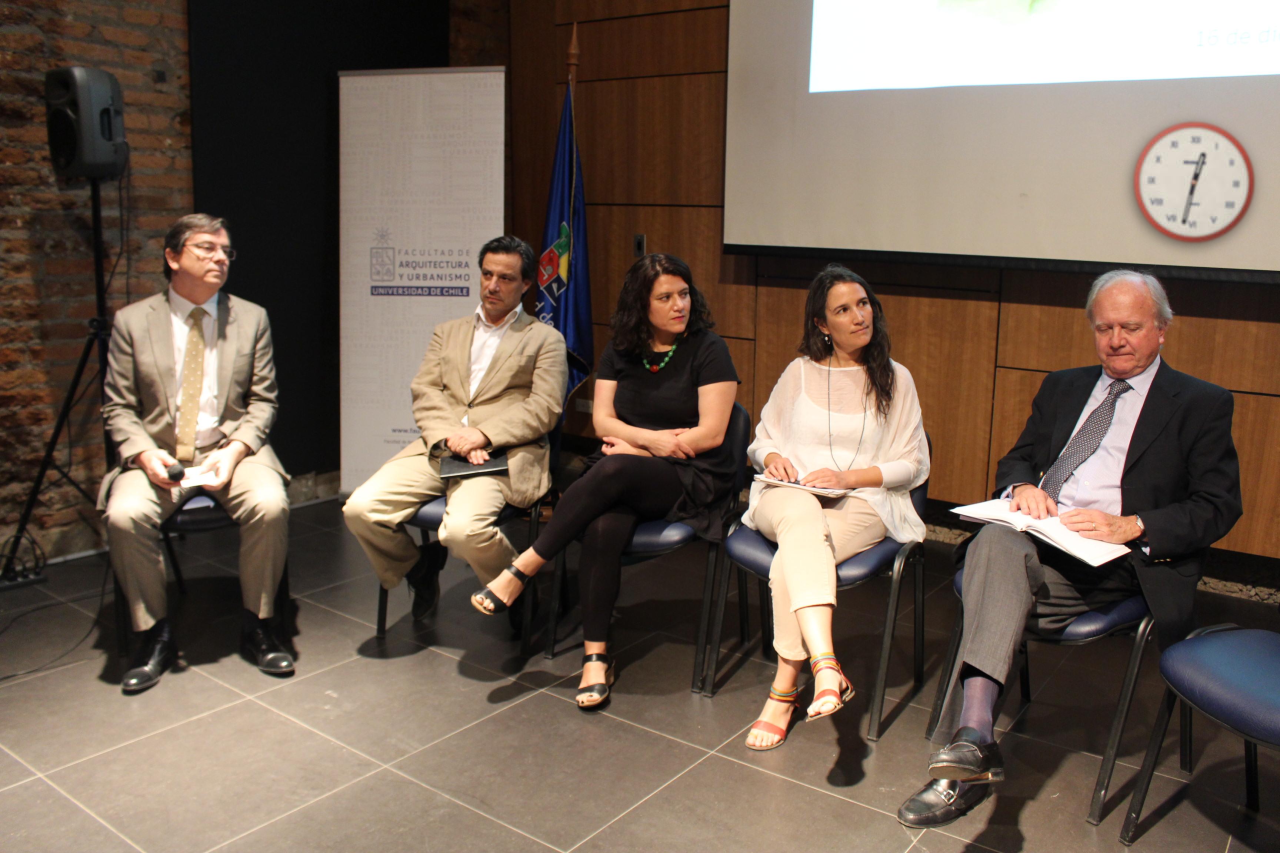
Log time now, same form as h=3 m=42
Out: h=12 m=32
